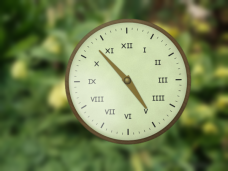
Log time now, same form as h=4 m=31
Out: h=4 m=53
